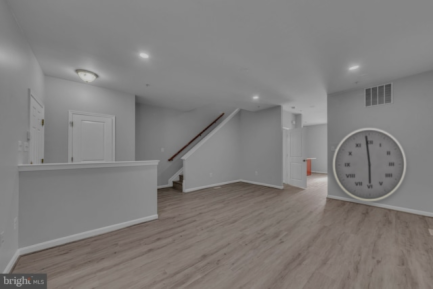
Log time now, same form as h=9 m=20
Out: h=5 m=59
